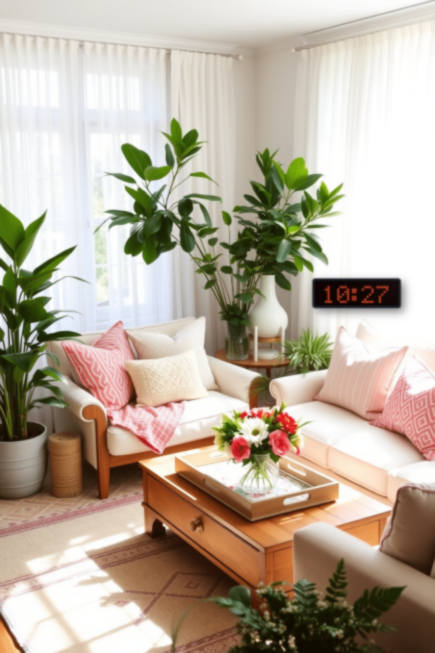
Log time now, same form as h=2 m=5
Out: h=10 m=27
